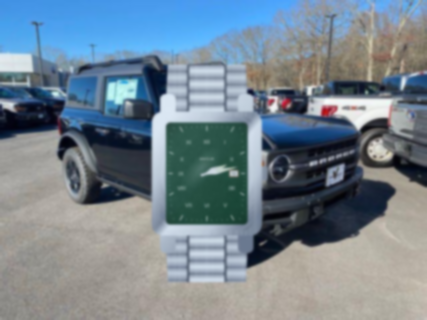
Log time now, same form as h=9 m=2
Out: h=2 m=13
